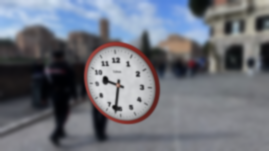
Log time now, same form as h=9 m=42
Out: h=9 m=32
